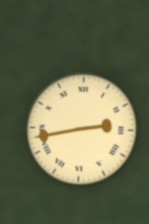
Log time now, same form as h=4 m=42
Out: h=2 m=43
